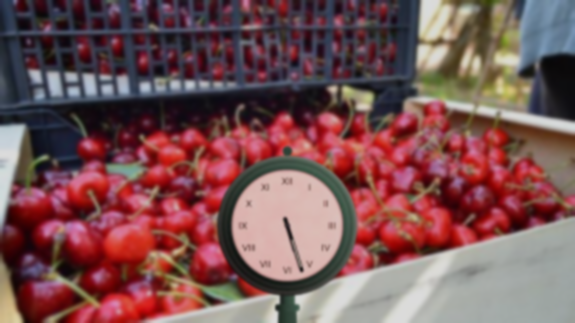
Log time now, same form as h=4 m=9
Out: h=5 m=27
